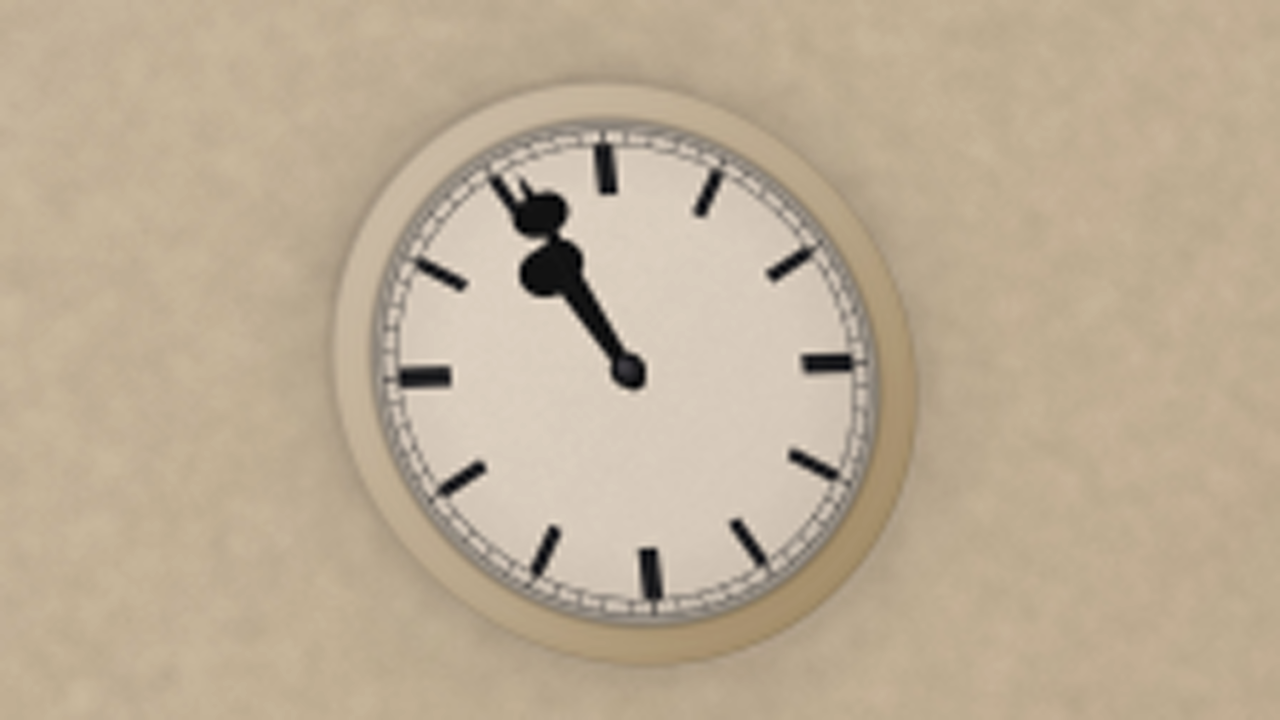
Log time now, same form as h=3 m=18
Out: h=10 m=56
